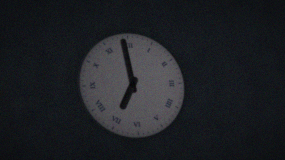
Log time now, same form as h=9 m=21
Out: h=6 m=59
